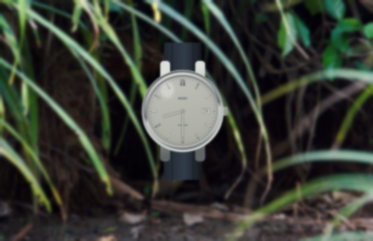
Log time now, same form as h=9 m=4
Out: h=8 m=30
